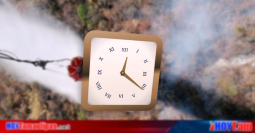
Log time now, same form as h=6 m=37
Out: h=12 m=21
